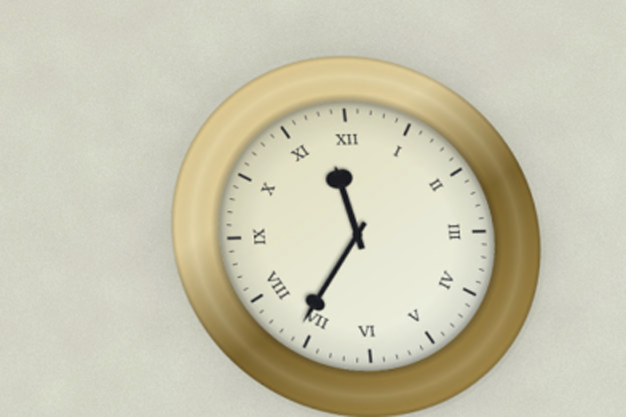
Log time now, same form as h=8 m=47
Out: h=11 m=36
